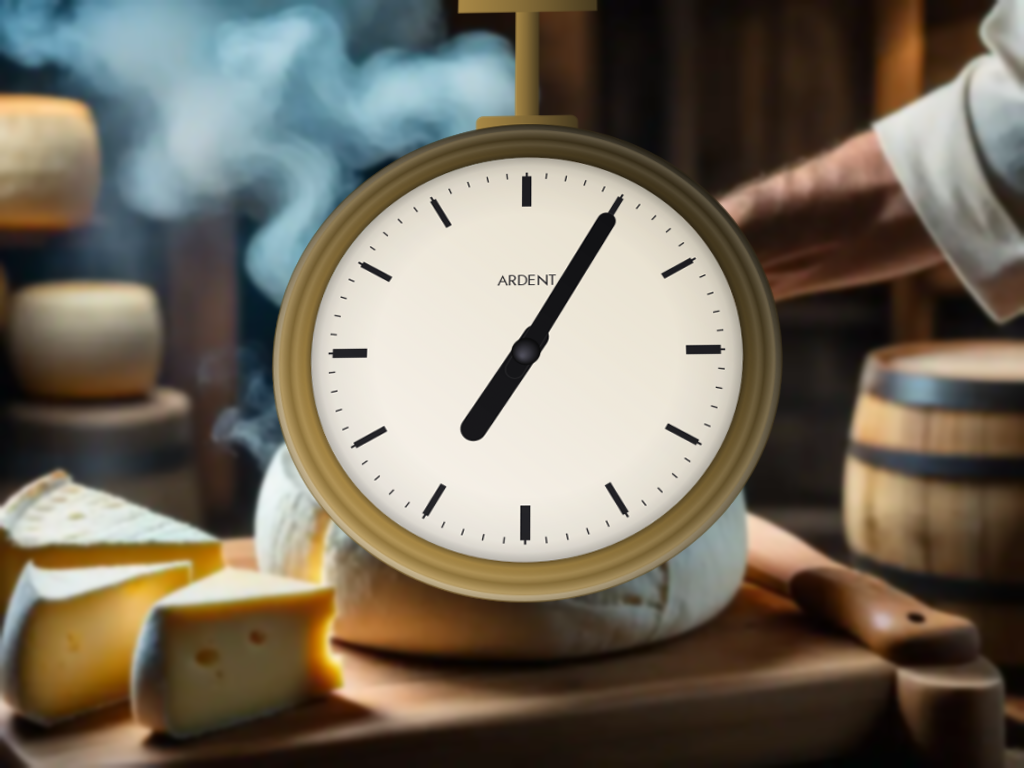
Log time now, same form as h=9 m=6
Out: h=7 m=5
